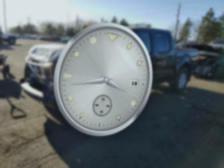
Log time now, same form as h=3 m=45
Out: h=3 m=43
